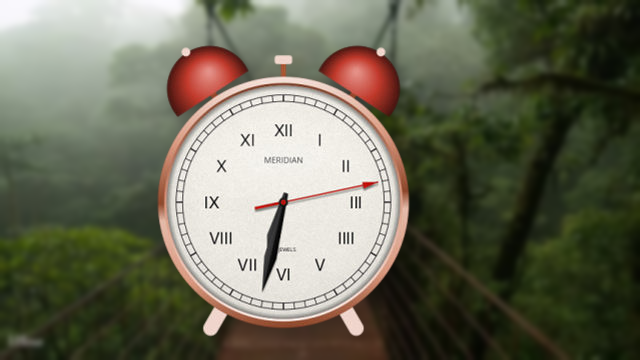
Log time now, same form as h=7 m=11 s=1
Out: h=6 m=32 s=13
